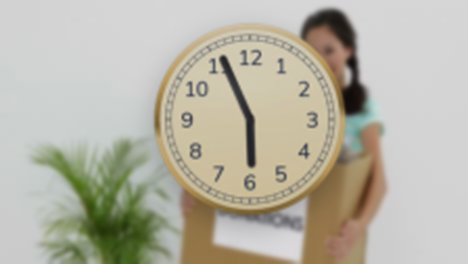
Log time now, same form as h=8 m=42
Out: h=5 m=56
